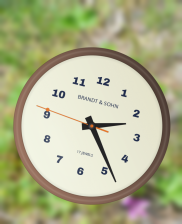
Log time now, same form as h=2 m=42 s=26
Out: h=2 m=23 s=46
